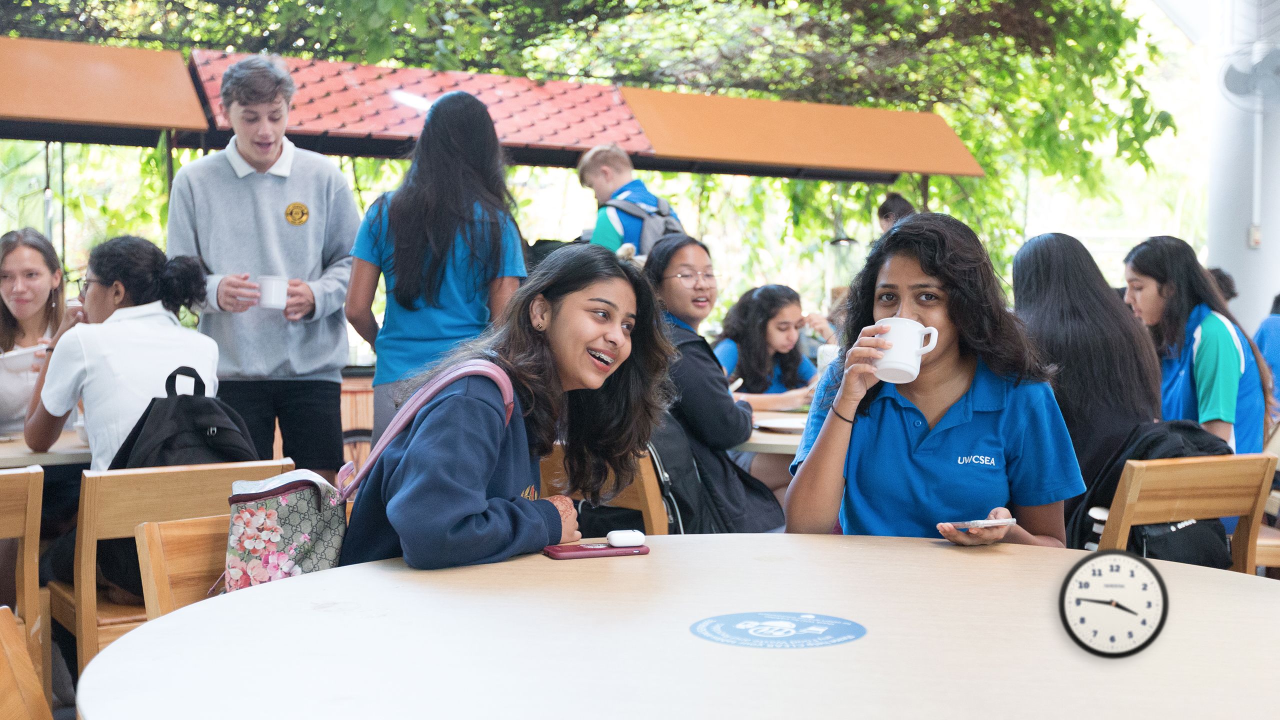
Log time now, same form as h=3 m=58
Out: h=3 m=46
